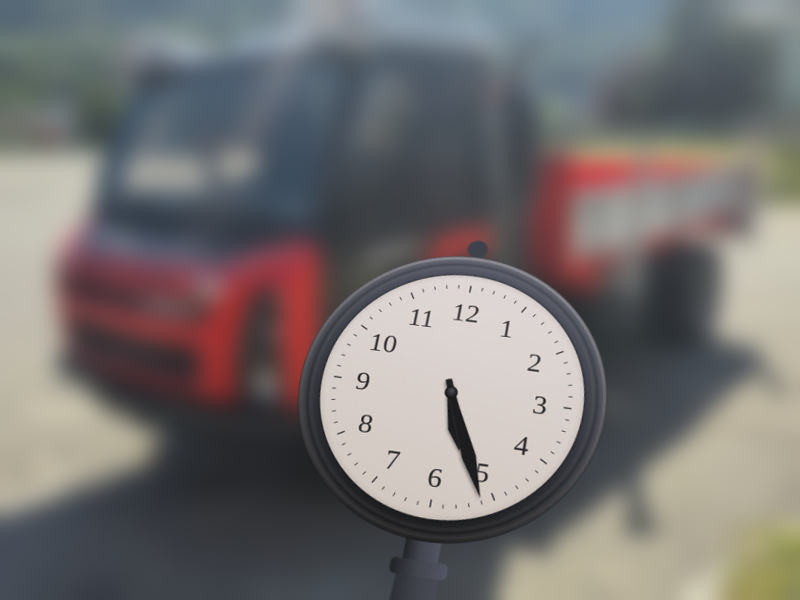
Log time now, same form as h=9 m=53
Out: h=5 m=26
